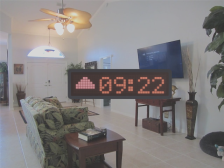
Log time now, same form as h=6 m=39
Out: h=9 m=22
